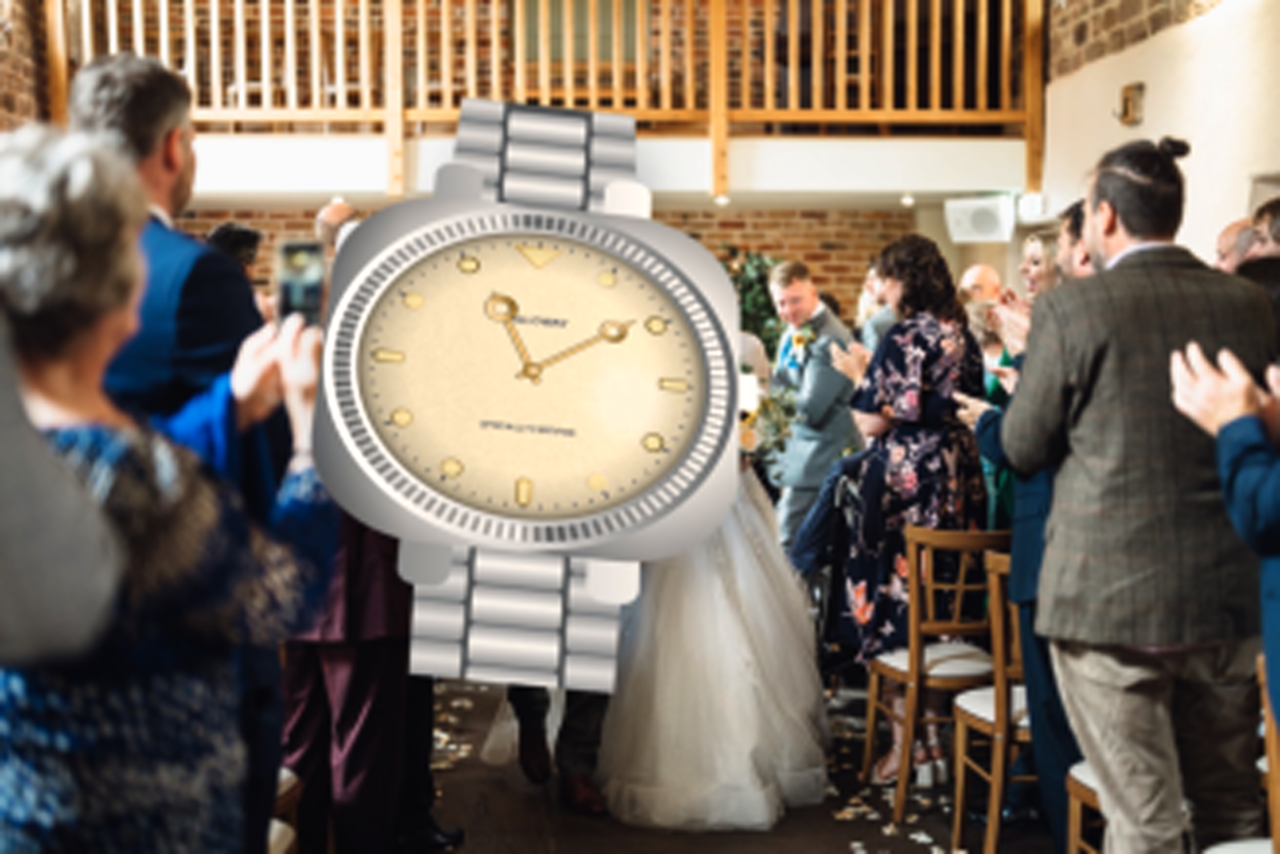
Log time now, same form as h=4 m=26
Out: h=11 m=9
